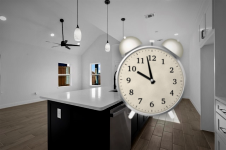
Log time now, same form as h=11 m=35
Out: h=9 m=58
